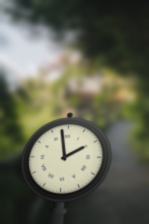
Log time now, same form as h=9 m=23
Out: h=1 m=58
